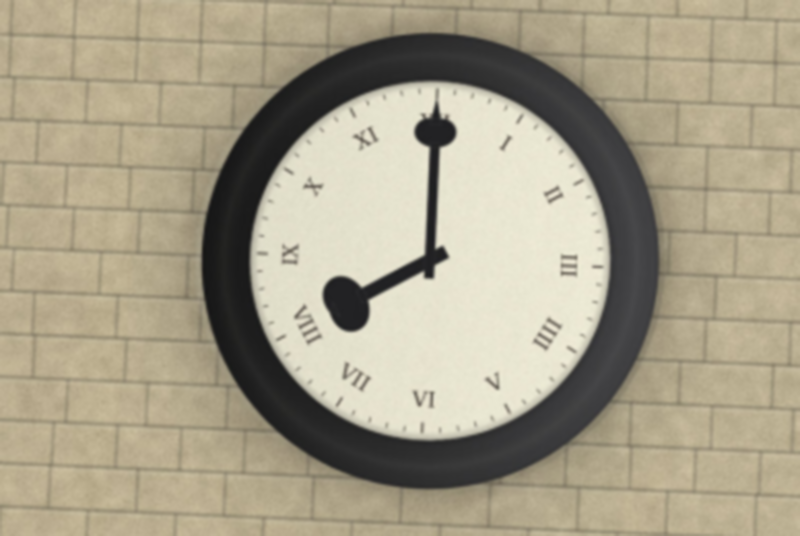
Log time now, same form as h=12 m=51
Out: h=8 m=0
